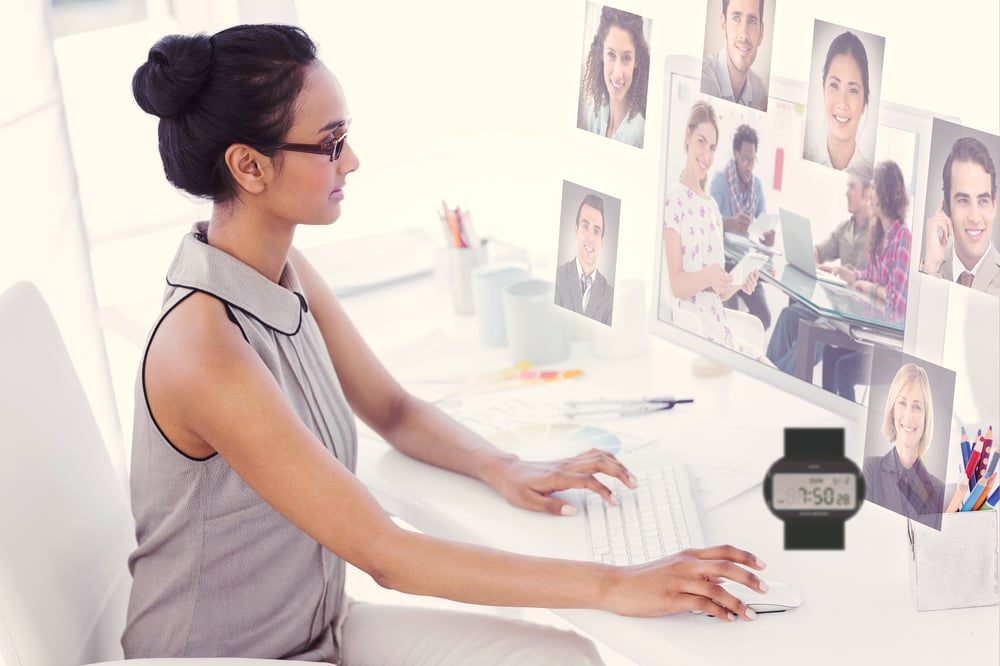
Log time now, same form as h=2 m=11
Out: h=7 m=50
